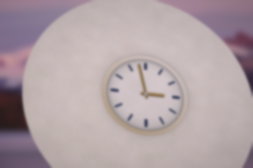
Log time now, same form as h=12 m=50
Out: h=2 m=58
